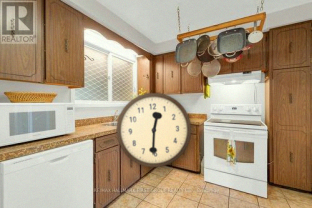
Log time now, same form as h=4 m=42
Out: h=12 m=31
